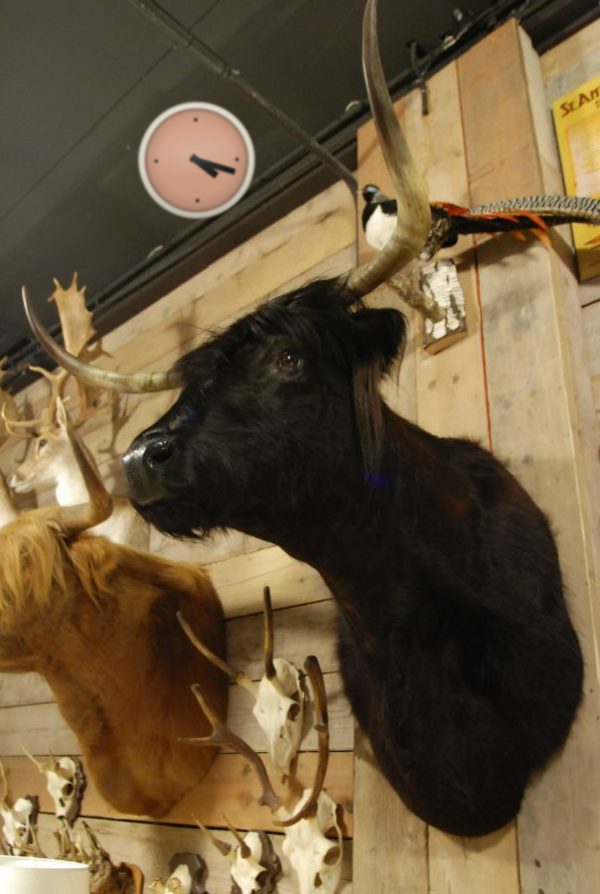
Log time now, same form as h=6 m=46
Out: h=4 m=18
